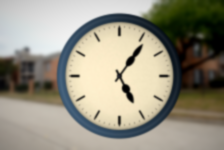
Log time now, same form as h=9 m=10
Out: h=5 m=6
